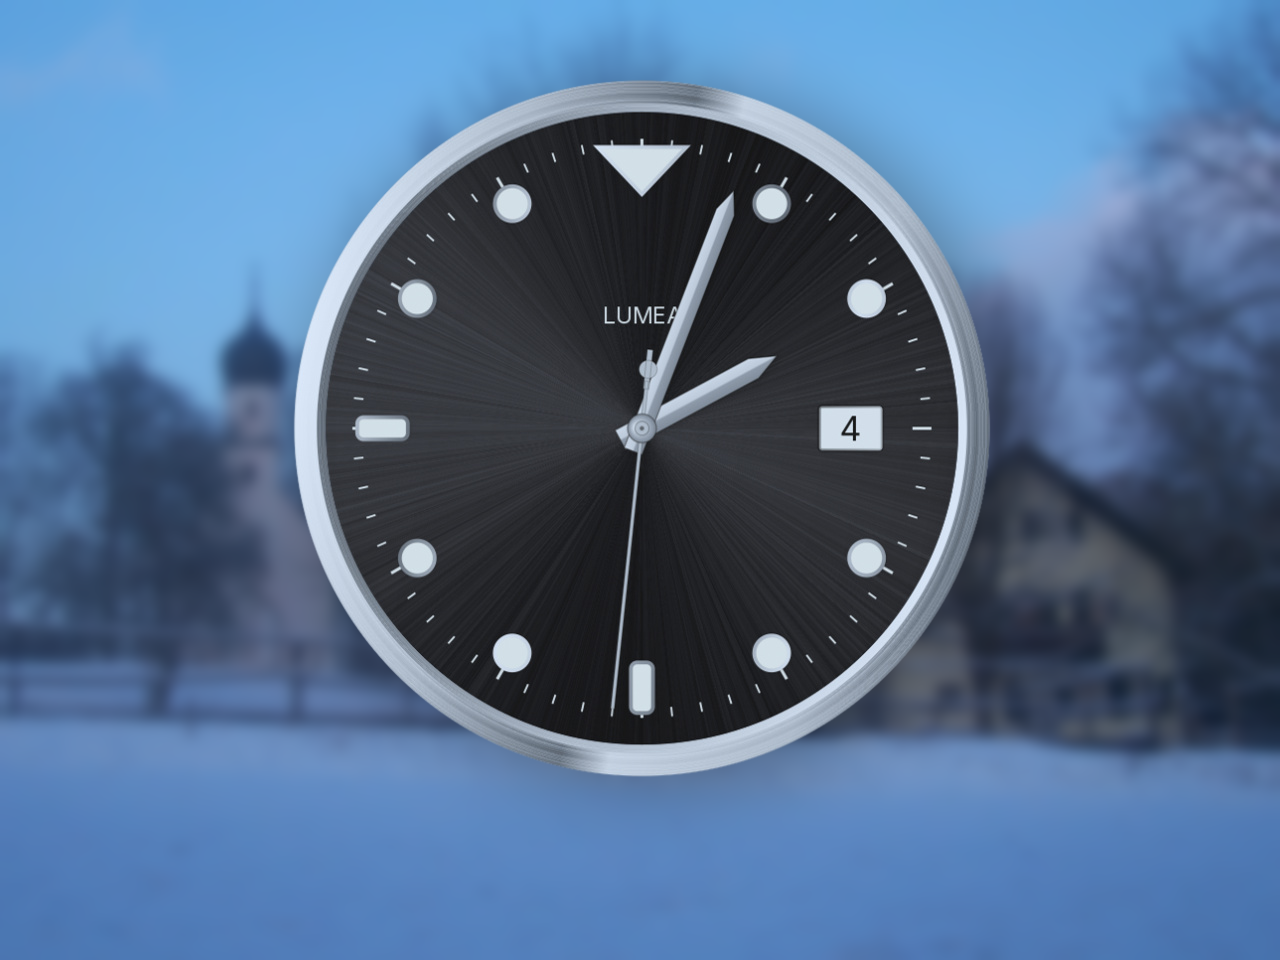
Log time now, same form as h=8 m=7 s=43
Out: h=2 m=3 s=31
